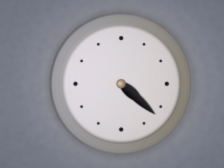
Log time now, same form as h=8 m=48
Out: h=4 m=22
